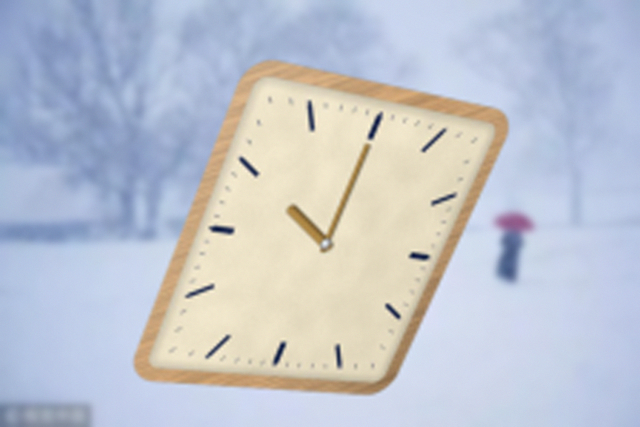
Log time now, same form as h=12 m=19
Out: h=10 m=0
